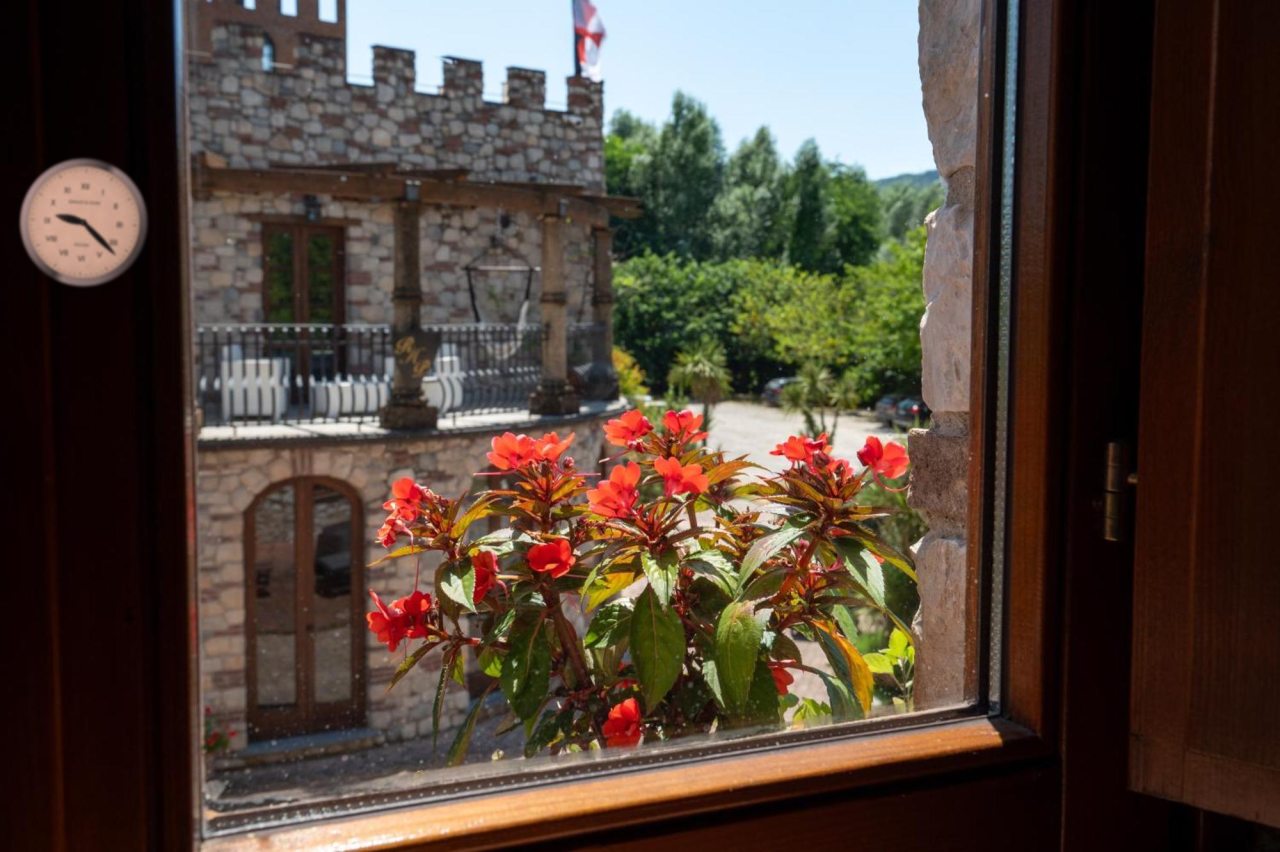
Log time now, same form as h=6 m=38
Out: h=9 m=22
